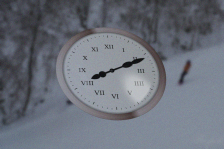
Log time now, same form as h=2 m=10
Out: h=8 m=11
